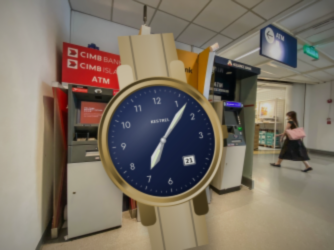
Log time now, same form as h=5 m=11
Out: h=7 m=7
